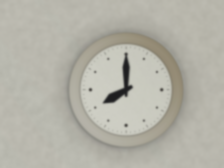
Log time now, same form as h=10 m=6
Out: h=8 m=0
